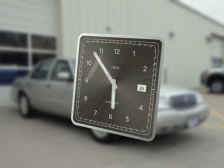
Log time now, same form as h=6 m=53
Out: h=5 m=53
